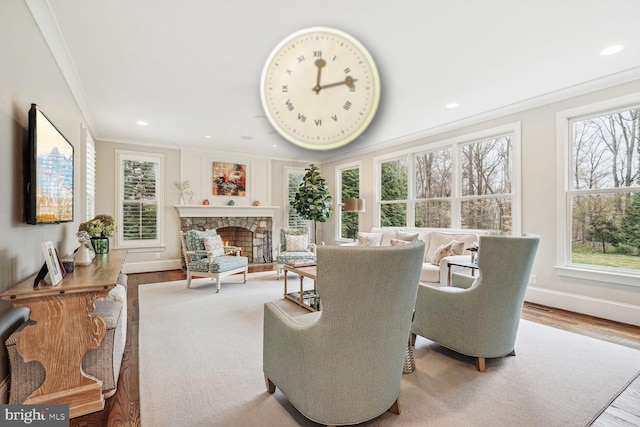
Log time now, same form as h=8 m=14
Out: h=12 m=13
